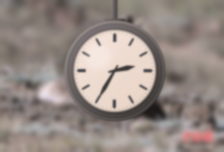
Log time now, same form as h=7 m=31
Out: h=2 m=35
